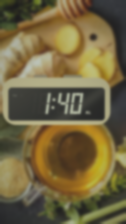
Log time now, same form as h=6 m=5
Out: h=1 m=40
